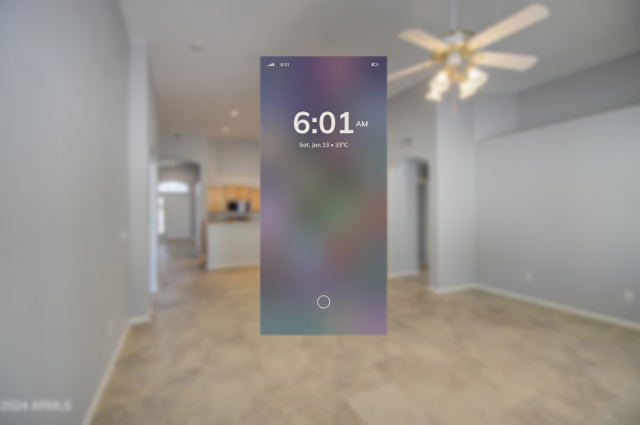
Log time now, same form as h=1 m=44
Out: h=6 m=1
